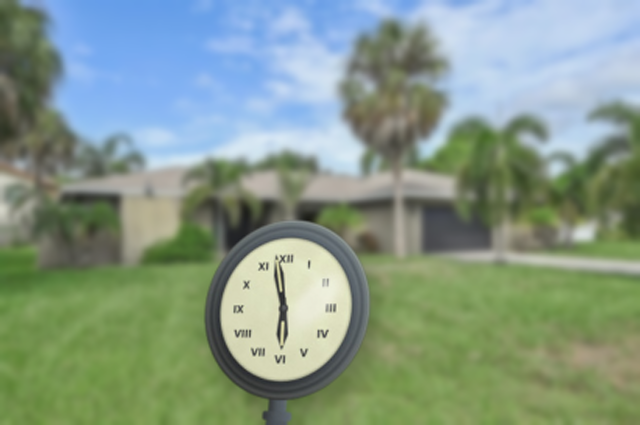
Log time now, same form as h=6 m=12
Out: h=5 m=58
